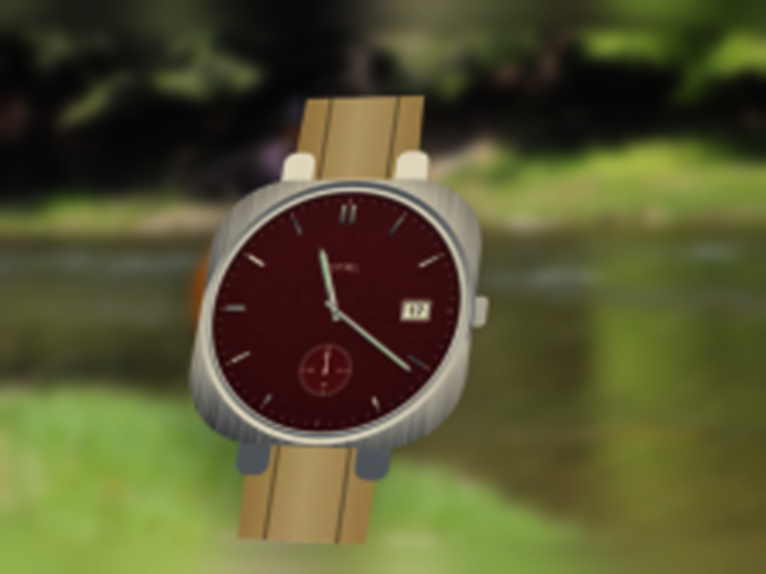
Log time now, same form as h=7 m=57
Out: h=11 m=21
